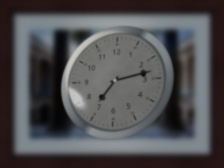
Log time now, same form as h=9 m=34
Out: h=7 m=13
